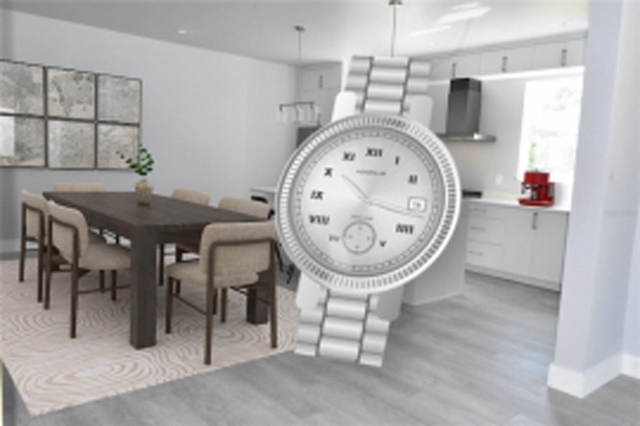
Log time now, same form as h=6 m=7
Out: h=10 m=17
